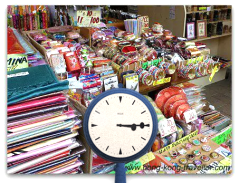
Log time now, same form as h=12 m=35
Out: h=3 m=15
